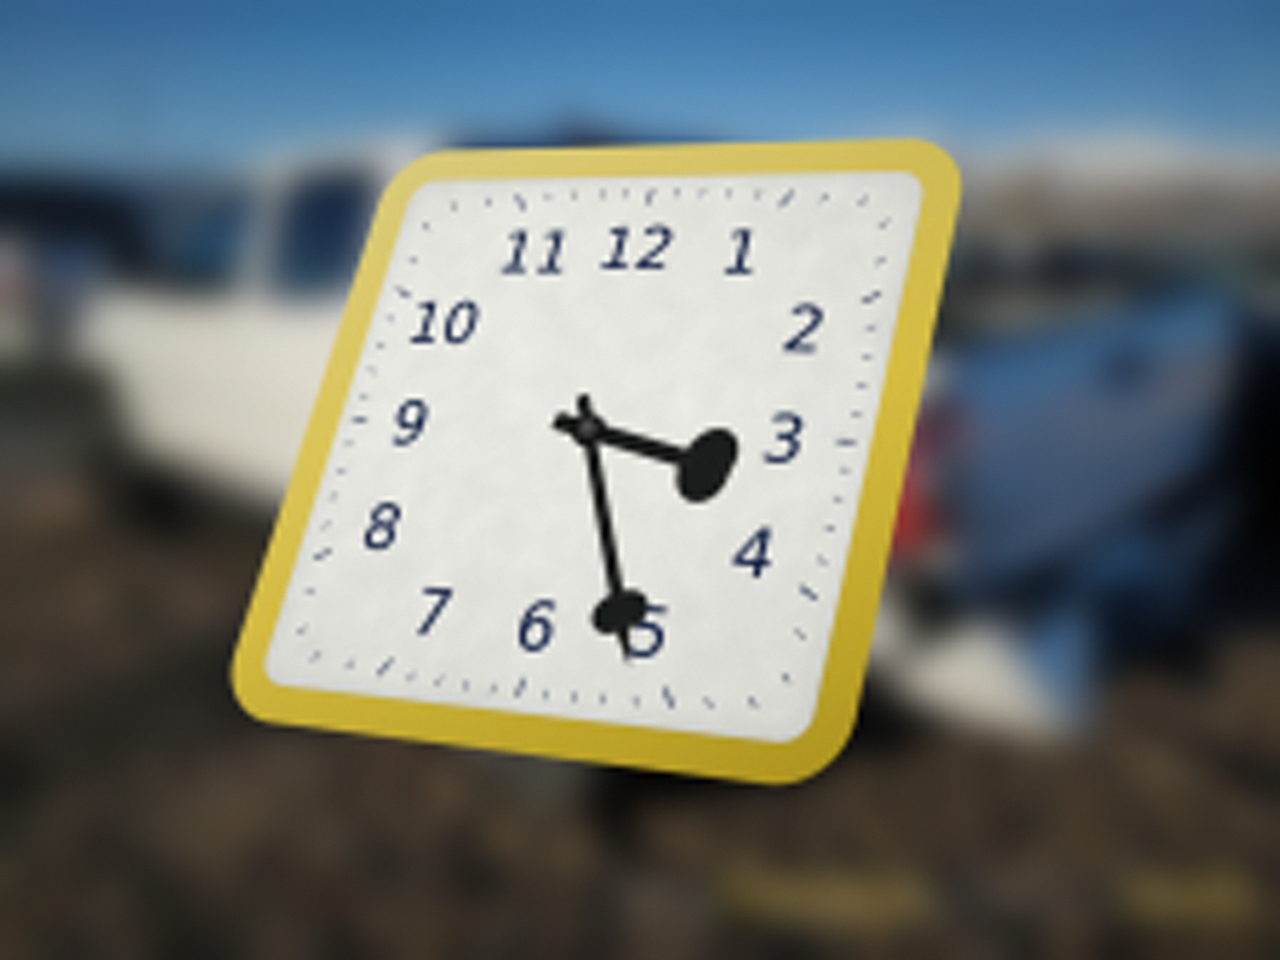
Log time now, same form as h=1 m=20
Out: h=3 m=26
